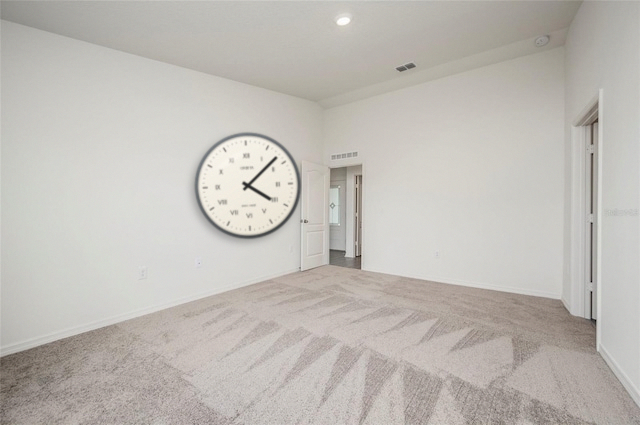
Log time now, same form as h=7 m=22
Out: h=4 m=8
